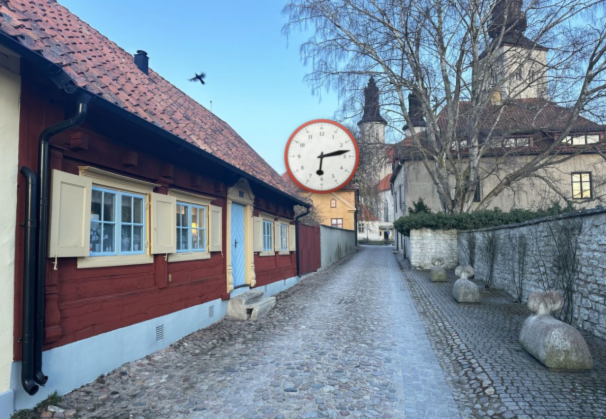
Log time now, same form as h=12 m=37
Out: h=6 m=13
